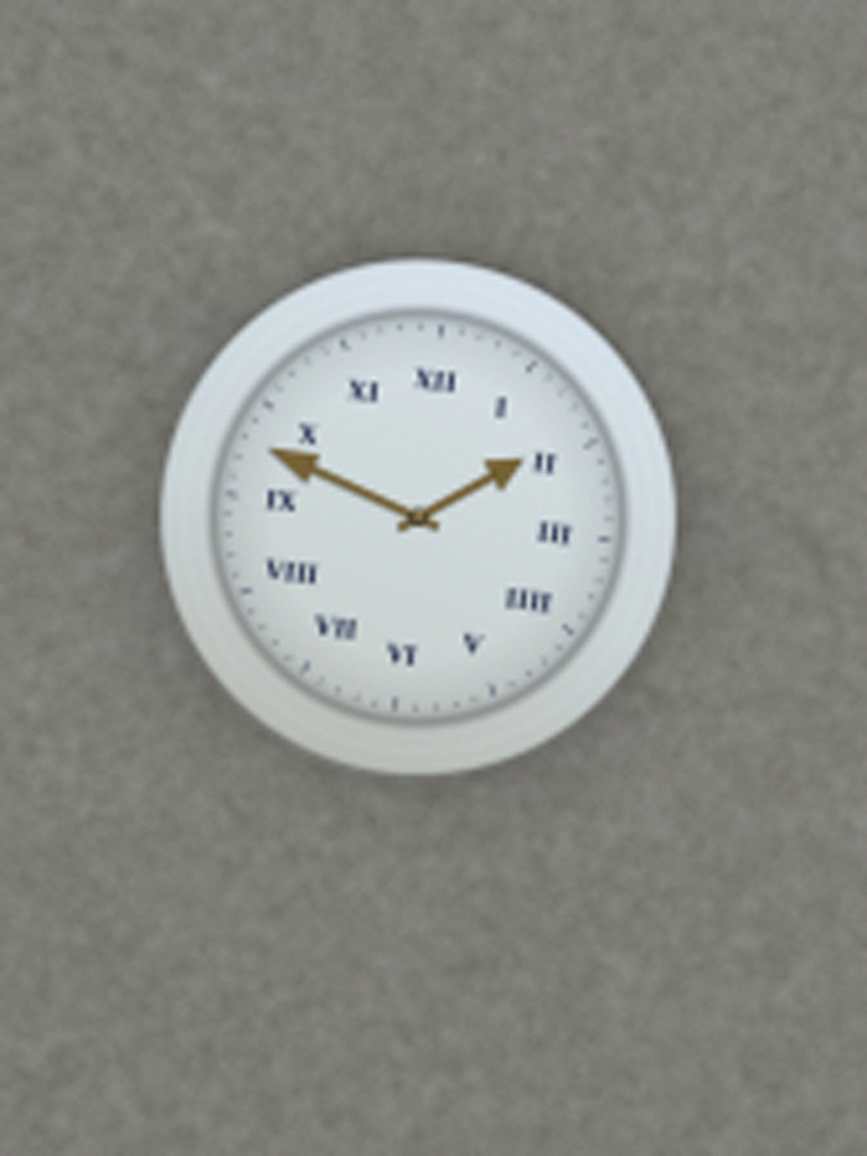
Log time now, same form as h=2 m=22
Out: h=1 m=48
